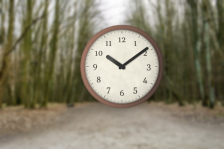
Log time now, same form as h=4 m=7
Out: h=10 m=9
